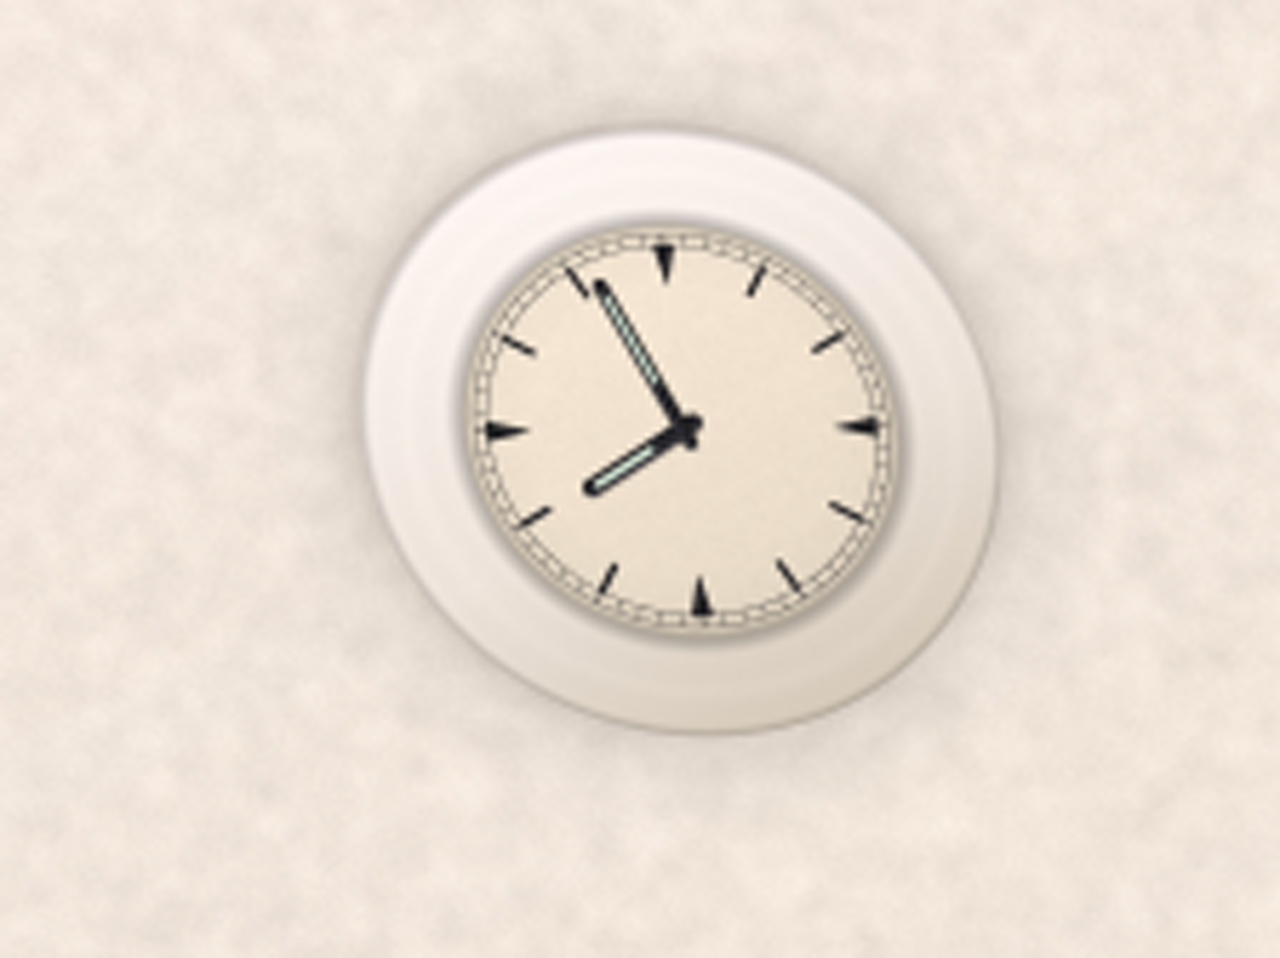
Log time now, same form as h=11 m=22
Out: h=7 m=56
